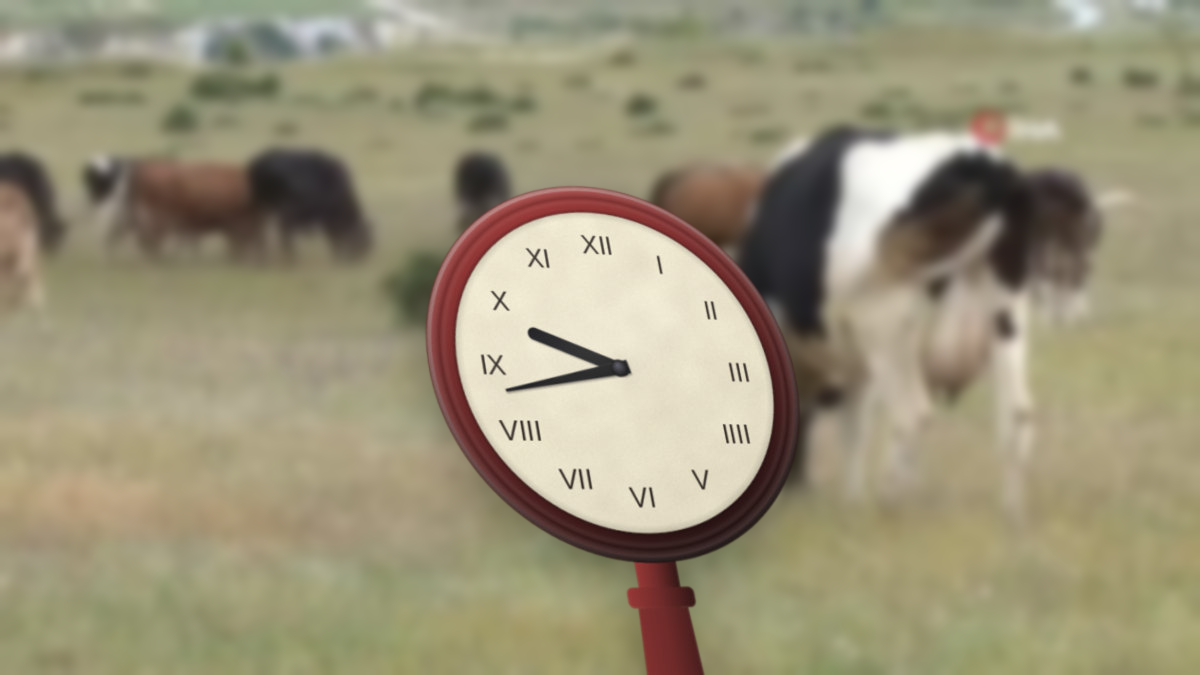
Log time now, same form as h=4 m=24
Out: h=9 m=43
